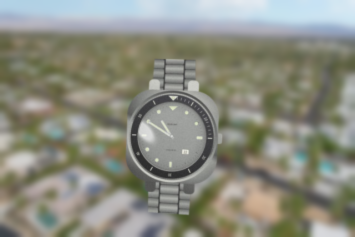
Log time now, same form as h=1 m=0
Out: h=10 m=50
